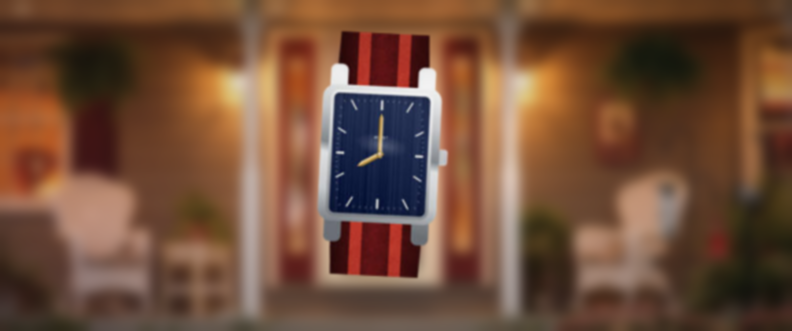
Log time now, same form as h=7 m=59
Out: h=8 m=0
